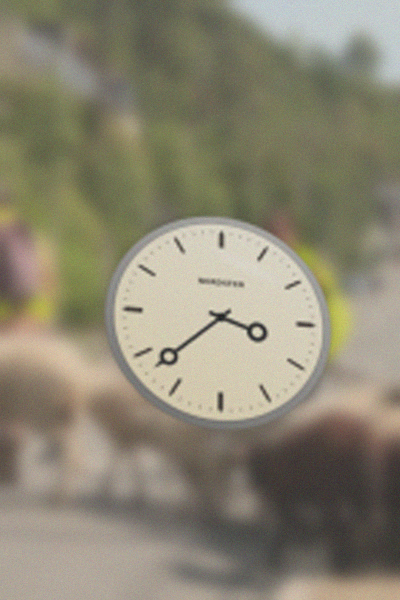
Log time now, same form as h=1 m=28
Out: h=3 m=38
